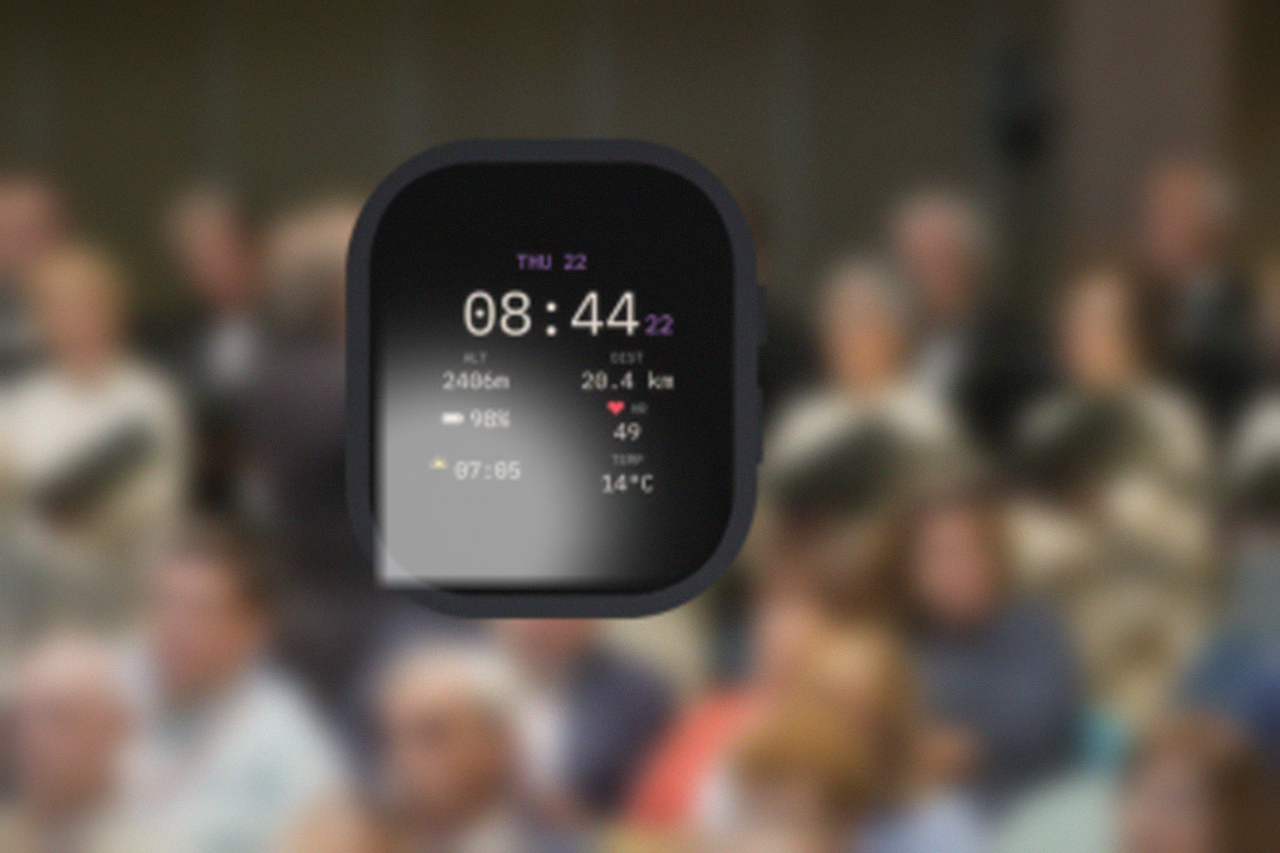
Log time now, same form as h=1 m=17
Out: h=8 m=44
